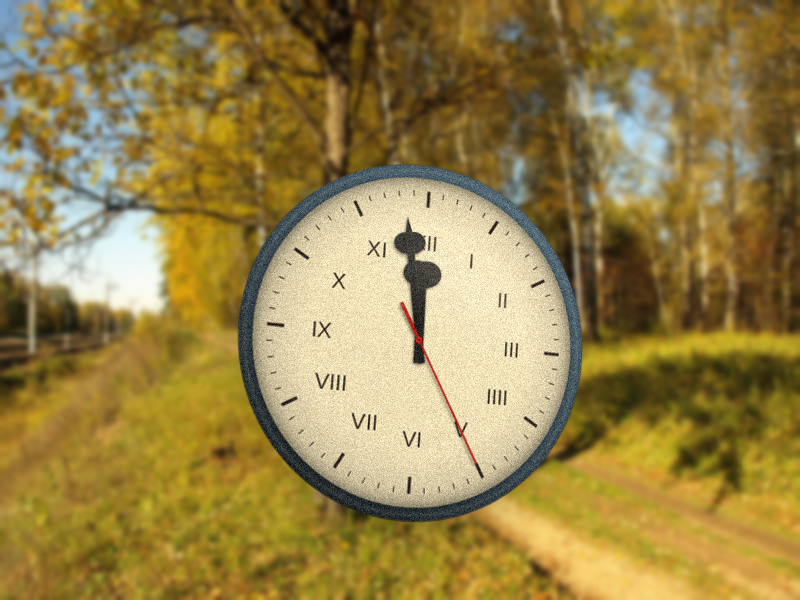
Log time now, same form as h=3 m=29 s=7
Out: h=11 m=58 s=25
